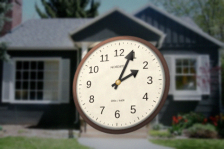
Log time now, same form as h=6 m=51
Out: h=2 m=4
